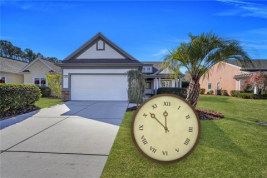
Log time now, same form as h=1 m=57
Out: h=11 m=52
